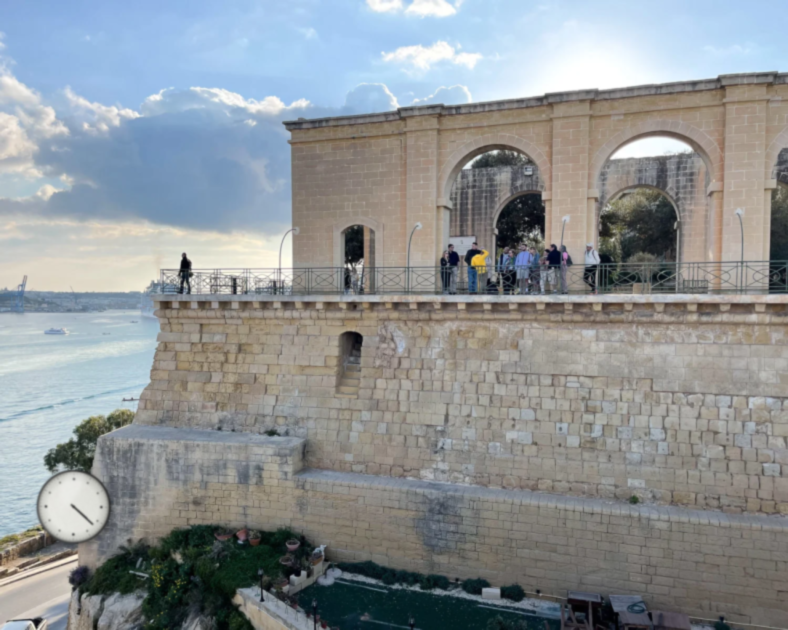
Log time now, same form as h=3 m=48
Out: h=4 m=22
